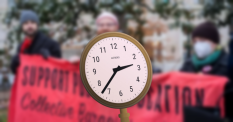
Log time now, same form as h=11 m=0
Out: h=2 m=37
